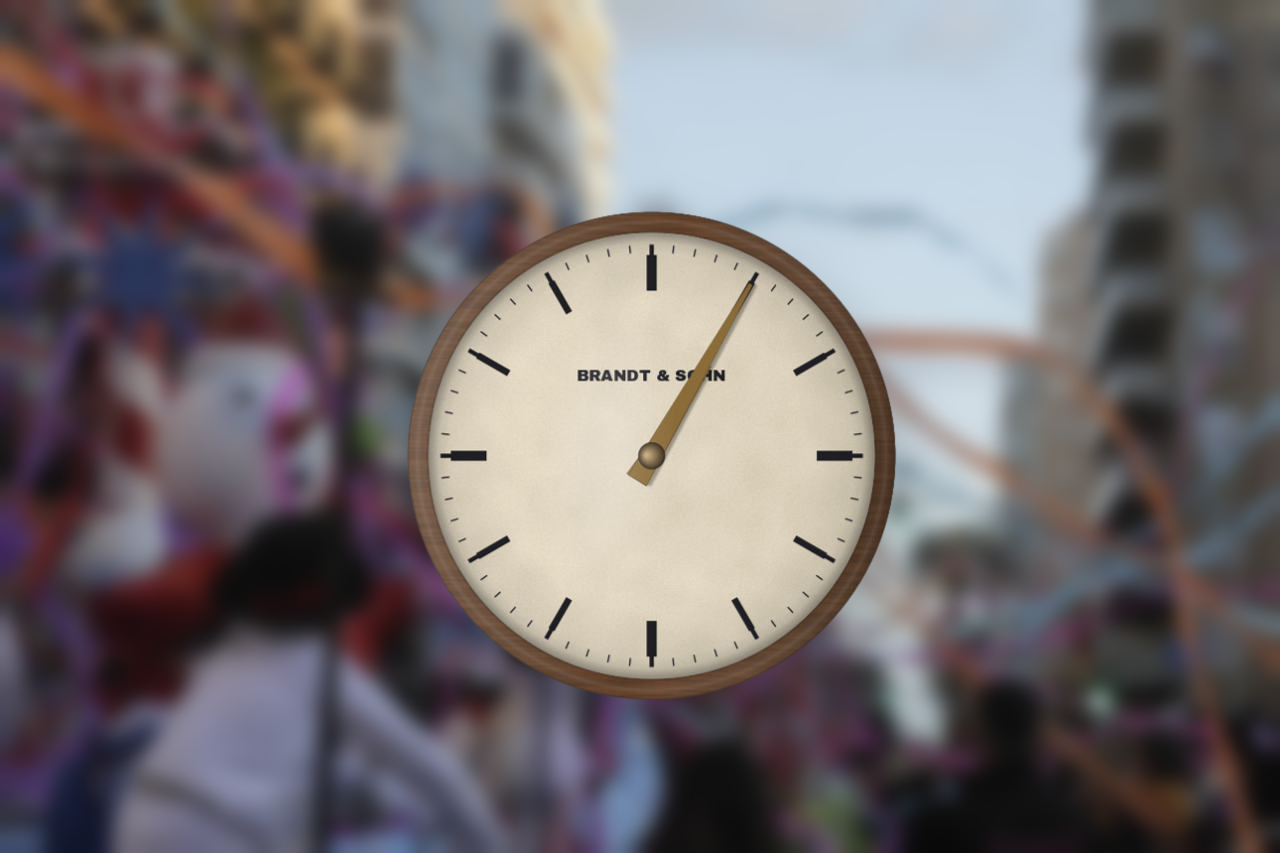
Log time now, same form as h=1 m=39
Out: h=1 m=5
